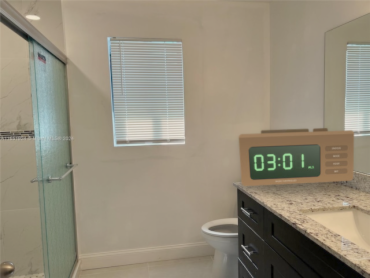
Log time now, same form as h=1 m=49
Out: h=3 m=1
